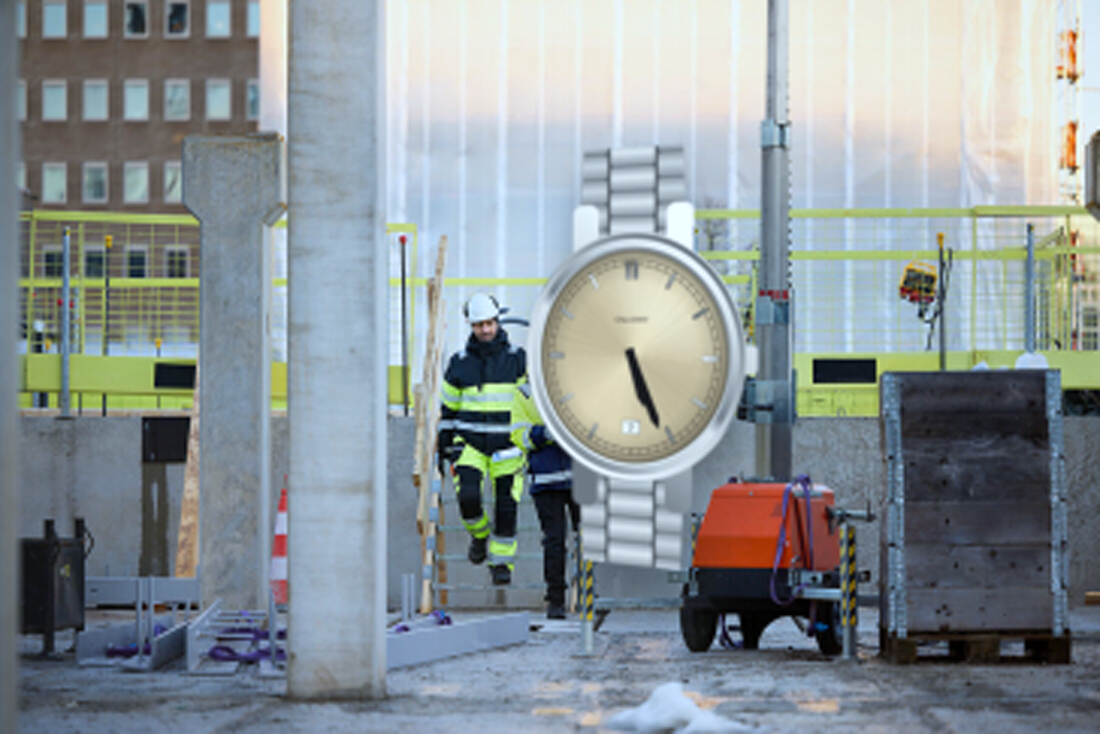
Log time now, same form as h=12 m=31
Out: h=5 m=26
